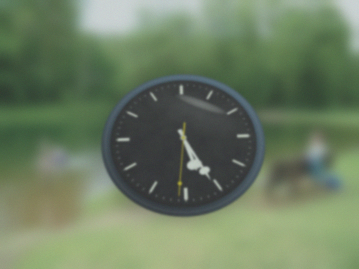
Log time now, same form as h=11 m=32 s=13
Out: h=5 m=25 s=31
